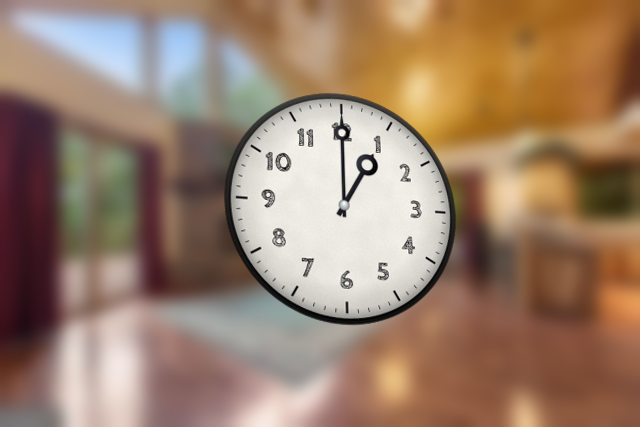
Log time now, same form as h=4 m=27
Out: h=1 m=0
